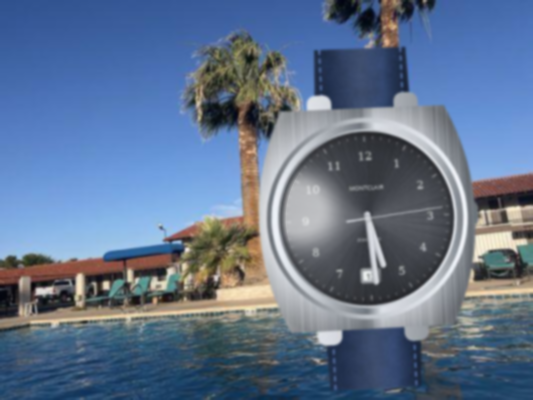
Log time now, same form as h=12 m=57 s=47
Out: h=5 m=29 s=14
